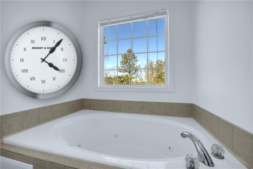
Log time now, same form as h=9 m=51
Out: h=4 m=7
